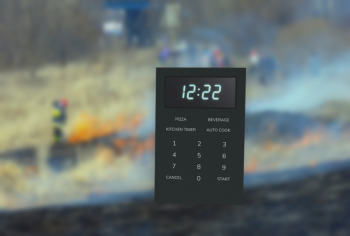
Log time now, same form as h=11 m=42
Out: h=12 m=22
